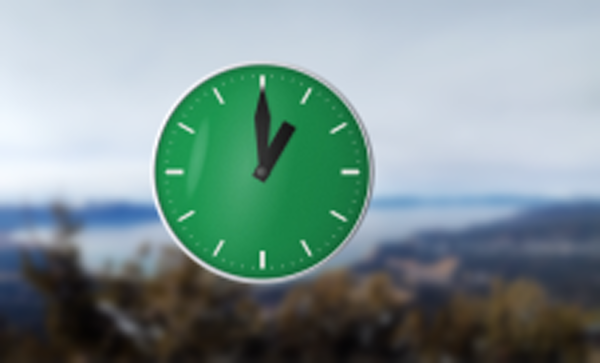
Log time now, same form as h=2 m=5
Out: h=1 m=0
